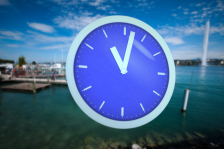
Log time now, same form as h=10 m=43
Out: h=11 m=2
